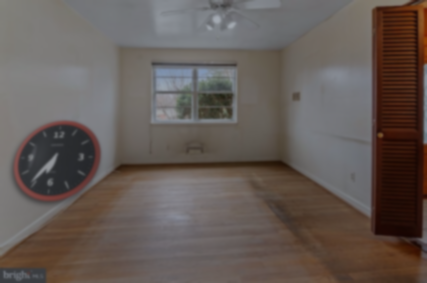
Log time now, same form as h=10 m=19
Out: h=6 m=36
